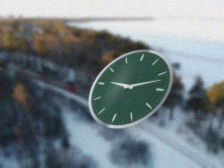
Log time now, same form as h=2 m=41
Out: h=9 m=12
